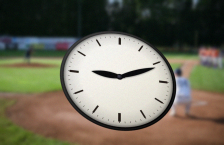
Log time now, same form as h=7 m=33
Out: h=9 m=11
